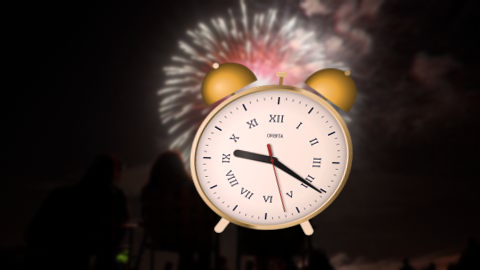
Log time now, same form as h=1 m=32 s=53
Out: h=9 m=20 s=27
